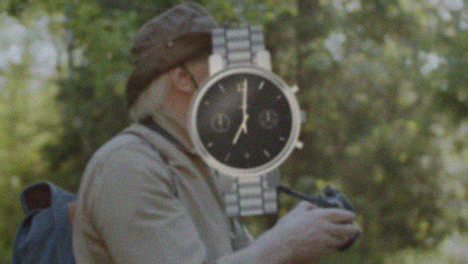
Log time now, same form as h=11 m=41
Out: h=7 m=1
